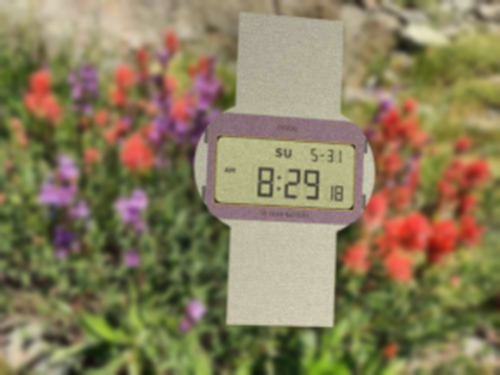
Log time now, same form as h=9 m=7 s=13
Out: h=8 m=29 s=18
